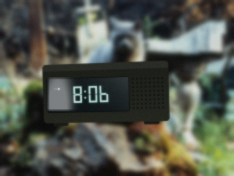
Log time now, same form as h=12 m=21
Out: h=8 m=6
